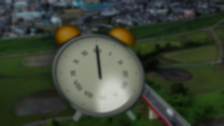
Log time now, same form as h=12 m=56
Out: h=12 m=0
